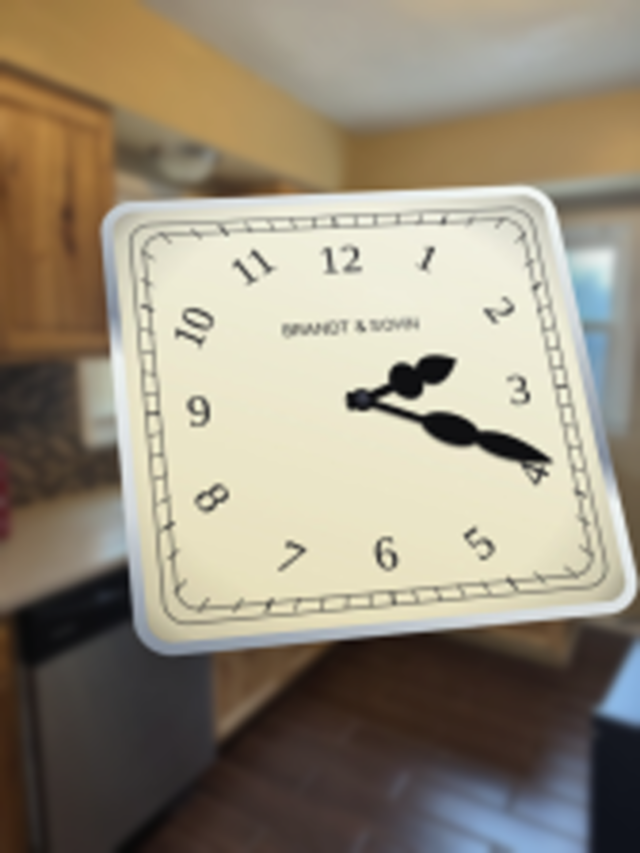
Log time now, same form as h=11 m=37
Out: h=2 m=19
